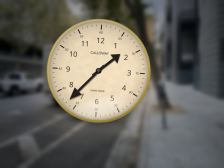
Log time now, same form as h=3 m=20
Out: h=1 m=37
